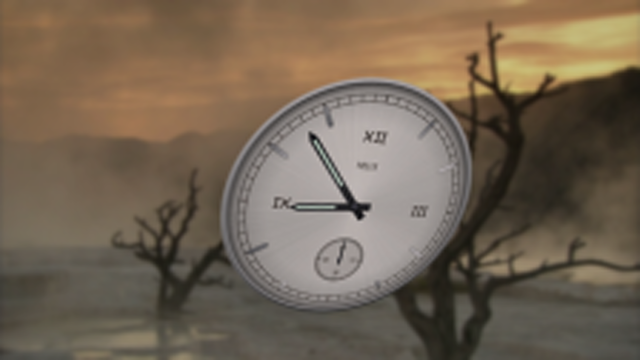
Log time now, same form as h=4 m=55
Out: h=8 m=53
